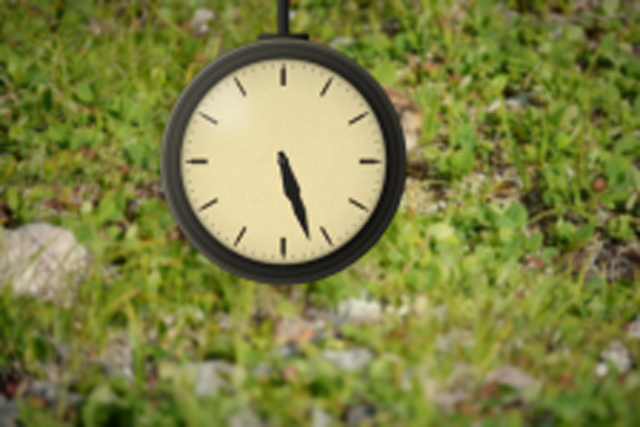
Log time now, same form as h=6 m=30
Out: h=5 m=27
